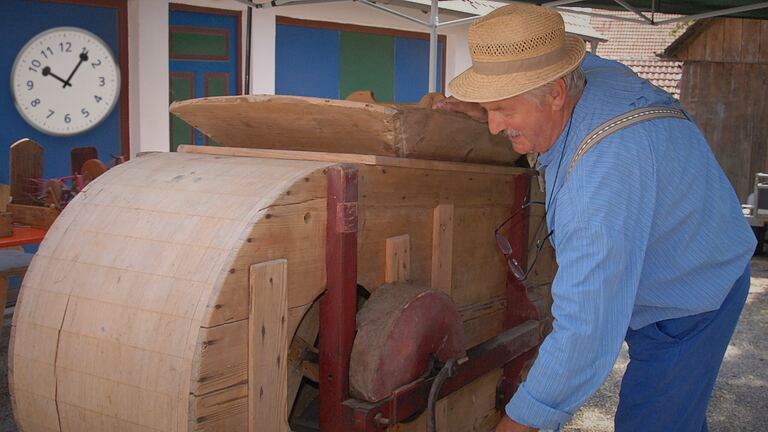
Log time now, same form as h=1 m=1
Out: h=10 m=6
